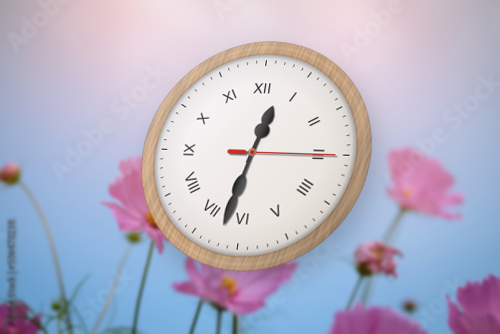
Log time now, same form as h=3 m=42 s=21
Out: h=12 m=32 s=15
